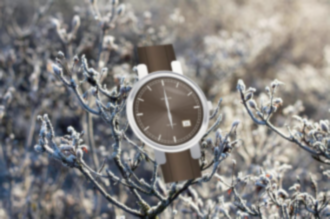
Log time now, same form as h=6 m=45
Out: h=6 m=0
